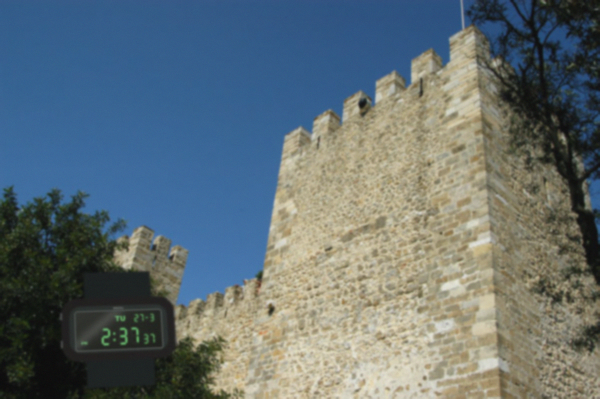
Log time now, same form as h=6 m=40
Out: h=2 m=37
